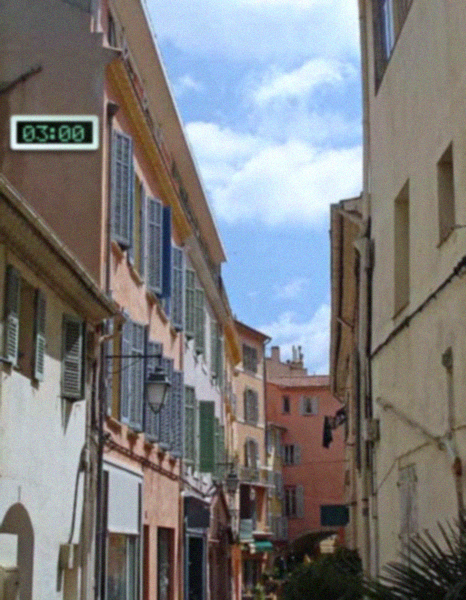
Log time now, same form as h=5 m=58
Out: h=3 m=0
